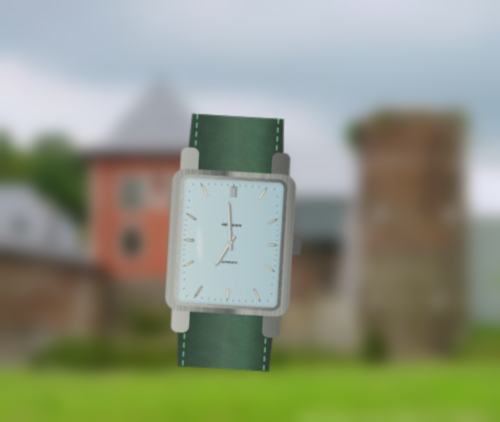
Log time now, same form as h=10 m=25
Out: h=6 m=59
